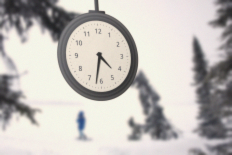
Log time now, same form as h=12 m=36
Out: h=4 m=32
